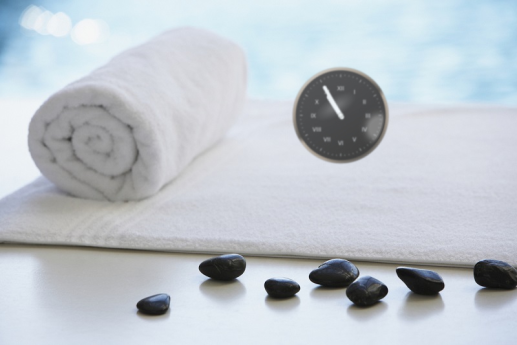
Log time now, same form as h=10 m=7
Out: h=10 m=55
